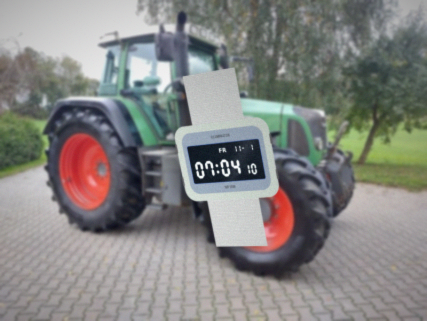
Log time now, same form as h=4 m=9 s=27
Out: h=7 m=4 s=10
